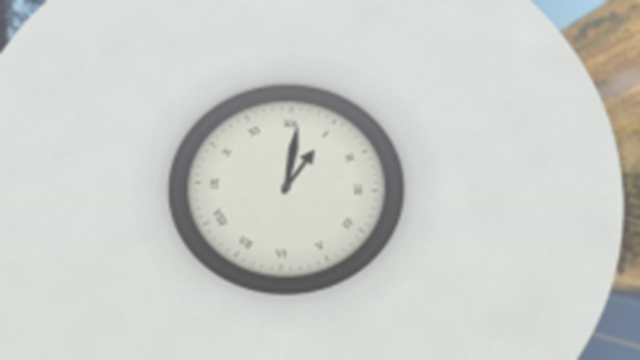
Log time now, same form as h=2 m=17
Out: h=1 m=1
